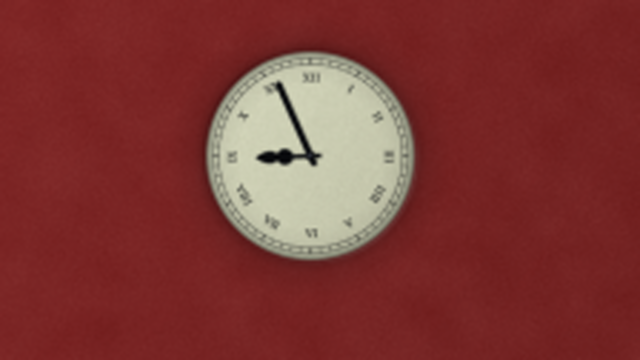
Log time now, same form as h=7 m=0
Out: h=8 m=56
